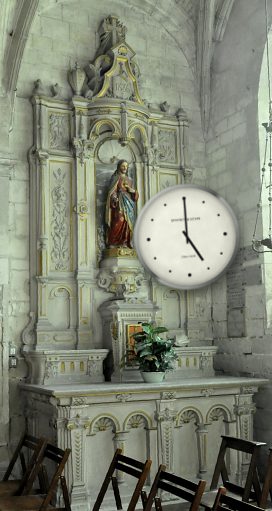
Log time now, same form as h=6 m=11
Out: h=5 m=0
